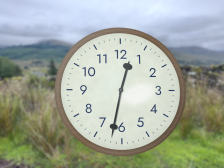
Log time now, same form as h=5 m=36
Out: h=12 m=32
